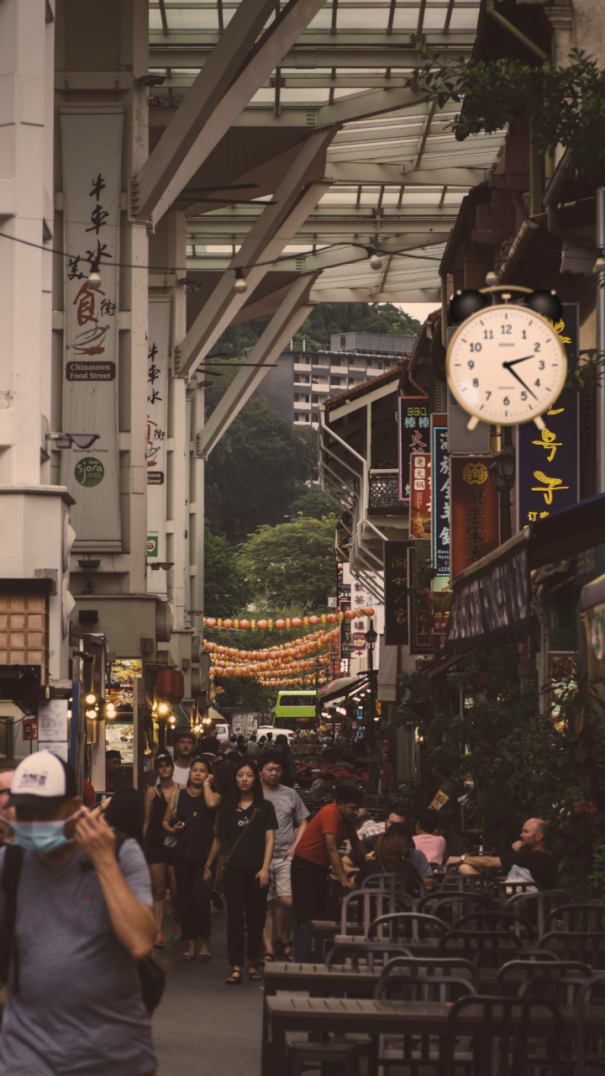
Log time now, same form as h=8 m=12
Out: h=2 m=23
